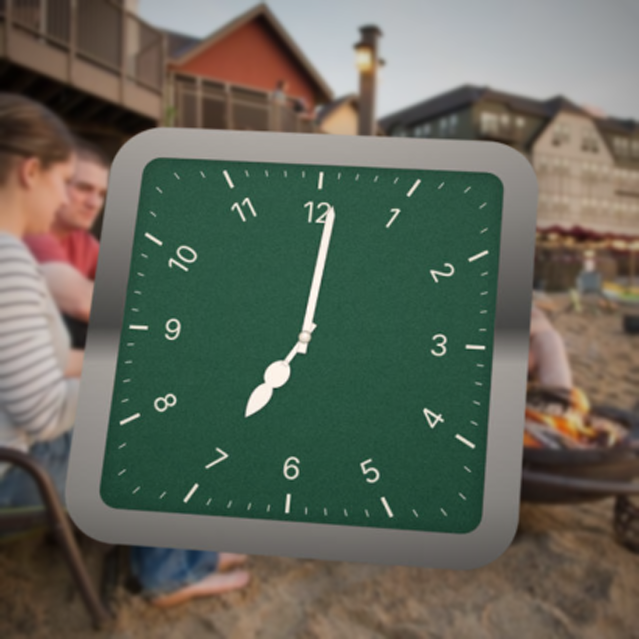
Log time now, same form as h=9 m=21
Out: h=7 m=1
